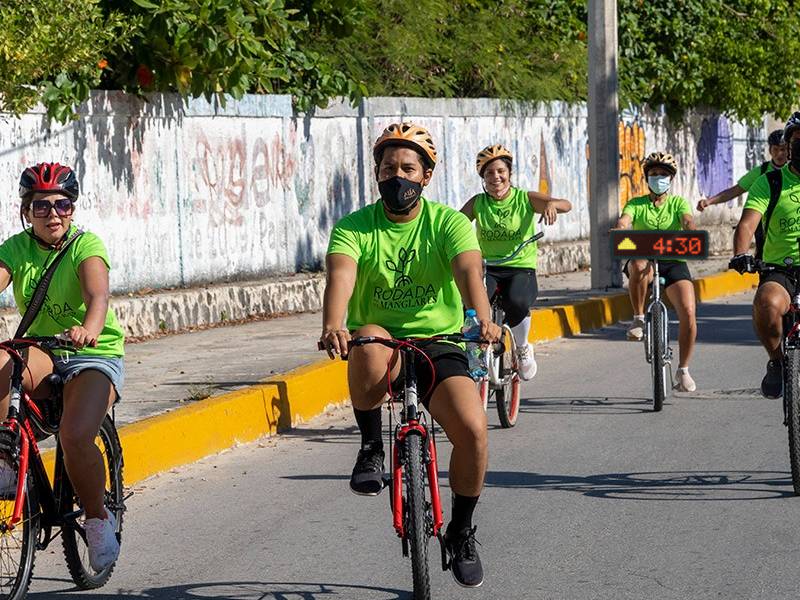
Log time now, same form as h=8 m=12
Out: h=4 m=30
